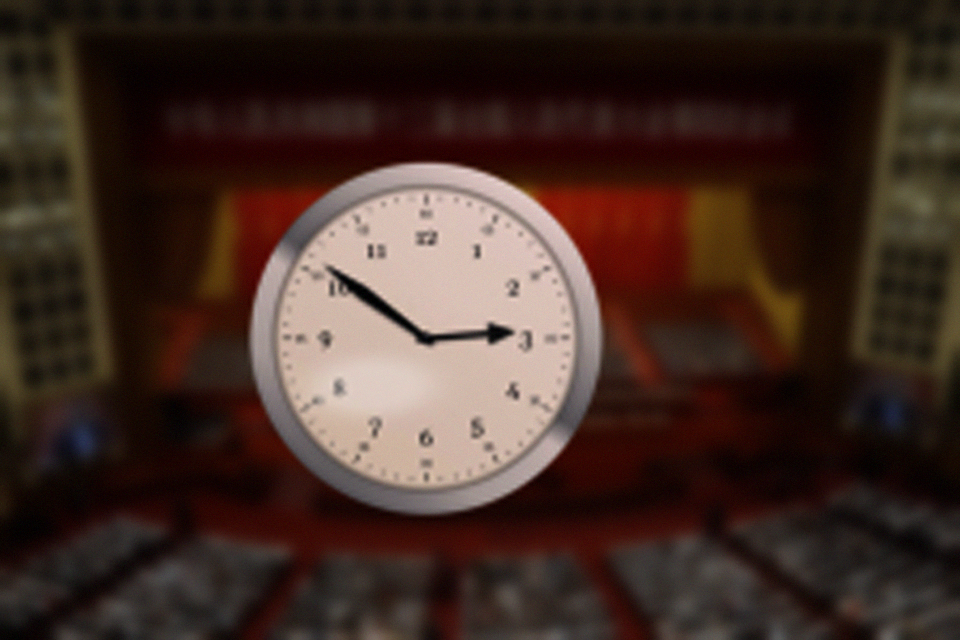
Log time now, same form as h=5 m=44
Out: h=2 m=51
